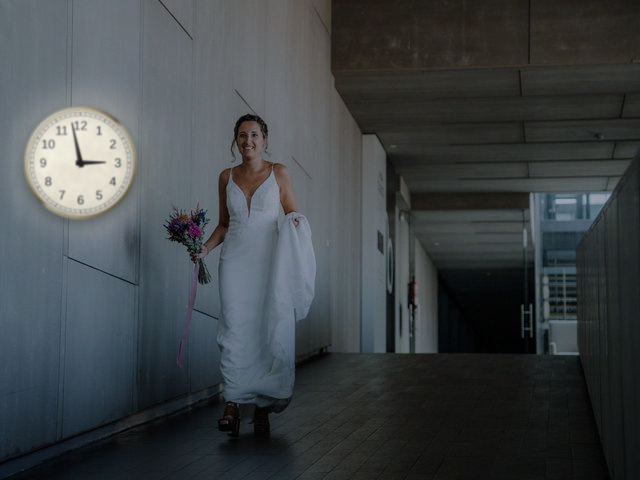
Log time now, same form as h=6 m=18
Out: h=2 m=58
